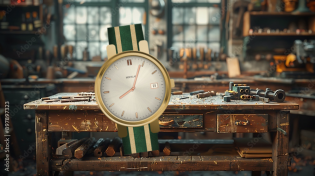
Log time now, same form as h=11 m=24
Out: h=8 m=4
